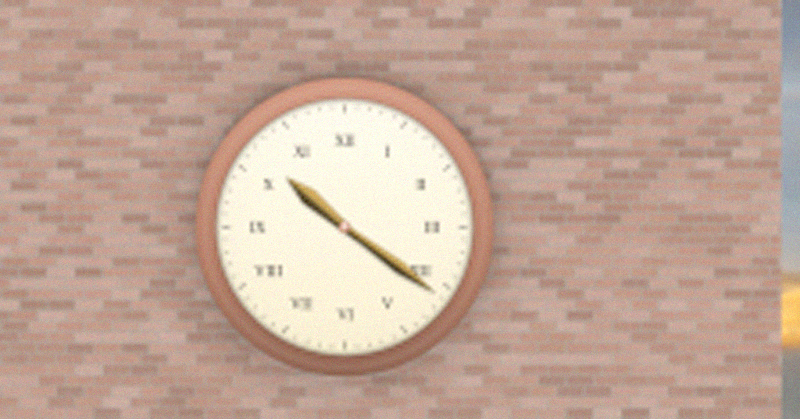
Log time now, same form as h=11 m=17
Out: h=10 m=21
